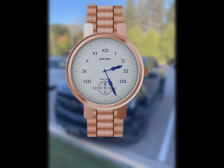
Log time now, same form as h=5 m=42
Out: h=2 m=26
